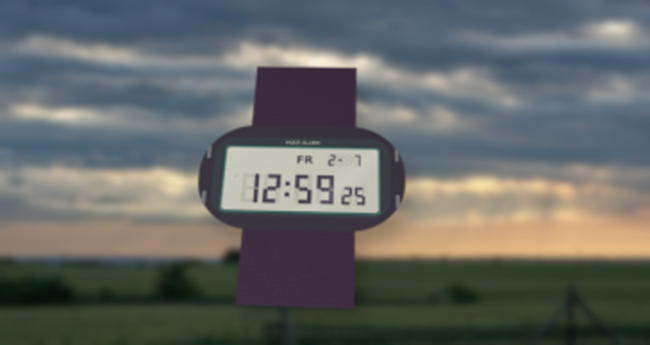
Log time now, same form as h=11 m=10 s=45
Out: h=12 m=59 s=25
